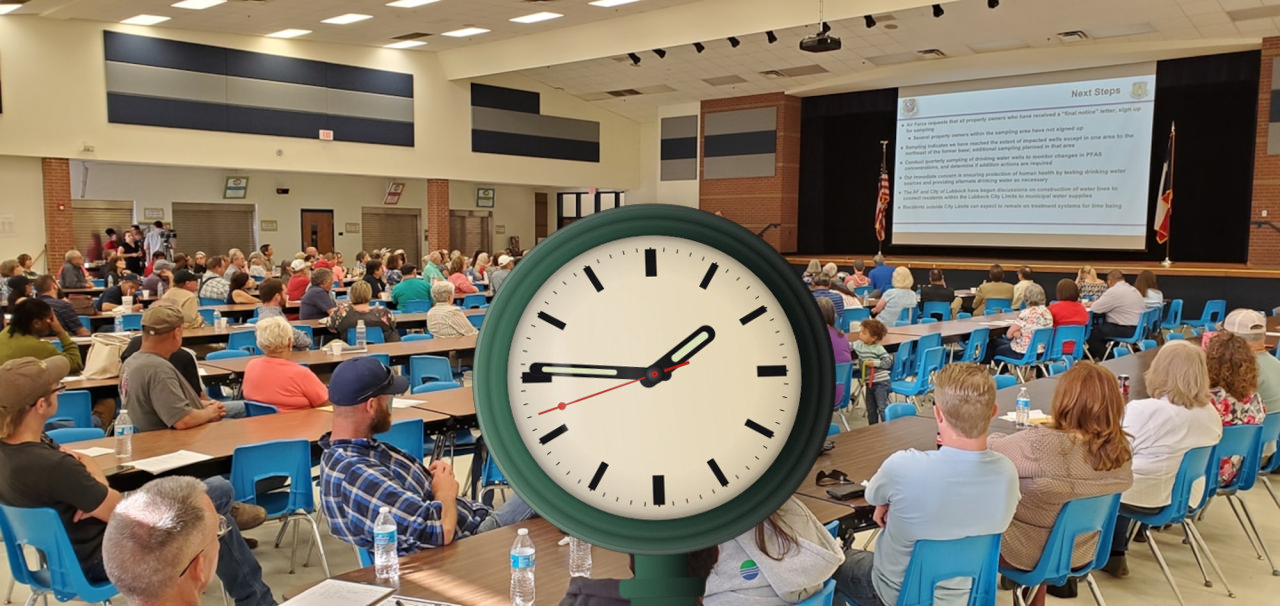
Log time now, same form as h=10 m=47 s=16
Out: h=1 m=45 s=42
